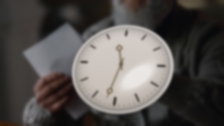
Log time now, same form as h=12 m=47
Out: h=11 m=32
